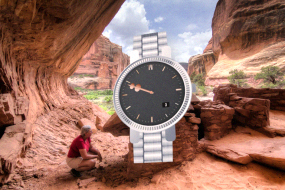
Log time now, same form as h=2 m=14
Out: h=9 m=49
